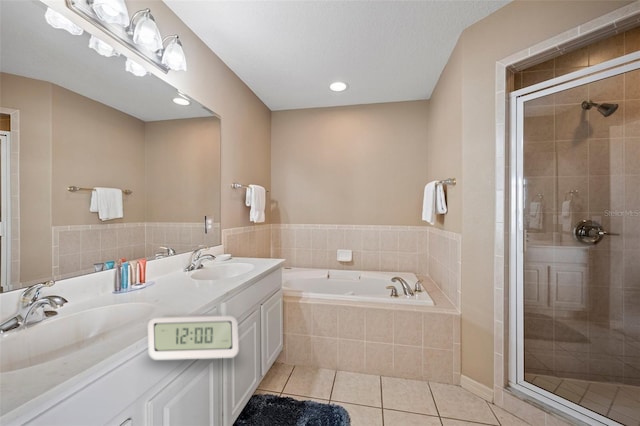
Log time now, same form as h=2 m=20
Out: h=12 m=0
